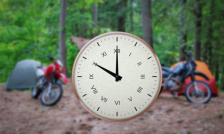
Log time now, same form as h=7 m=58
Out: h=10 m=0
